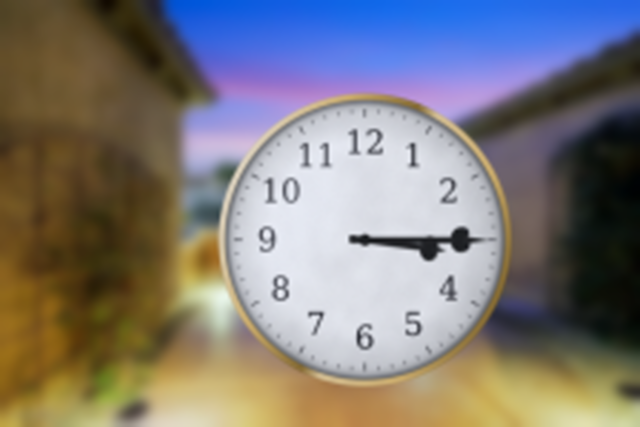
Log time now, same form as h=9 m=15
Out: h=3 m=15
